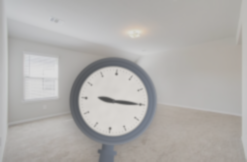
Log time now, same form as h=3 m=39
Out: h=9 m=15
